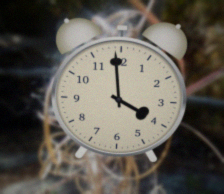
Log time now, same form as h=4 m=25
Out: h=3 m=59
